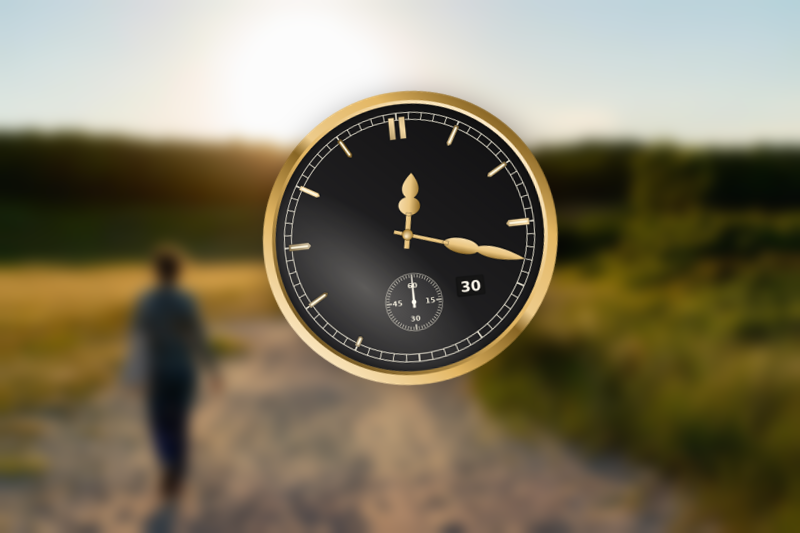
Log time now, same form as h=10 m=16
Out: h=12 m=18
